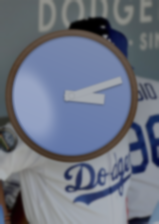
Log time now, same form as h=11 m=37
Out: h=3 m=12
